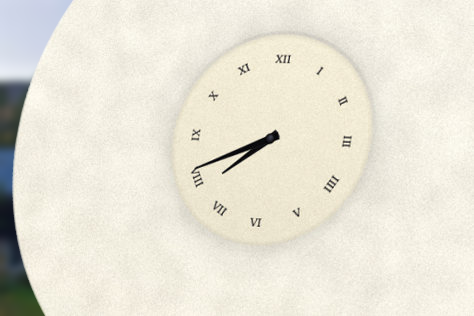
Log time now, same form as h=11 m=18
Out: h=7 m=41
